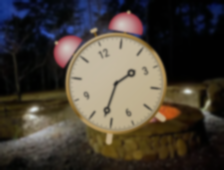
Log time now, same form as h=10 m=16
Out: h=2 m=37
